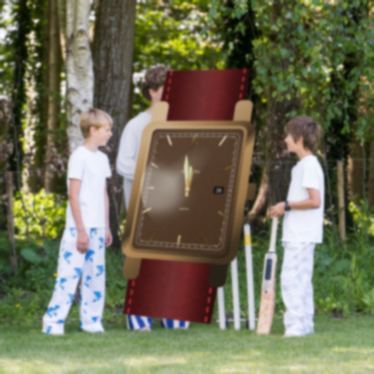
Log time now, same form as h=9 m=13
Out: h=11 m=58
